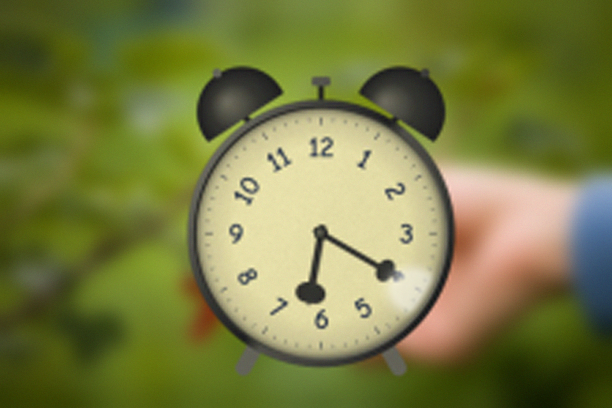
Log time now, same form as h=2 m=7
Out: h=6 m=20
